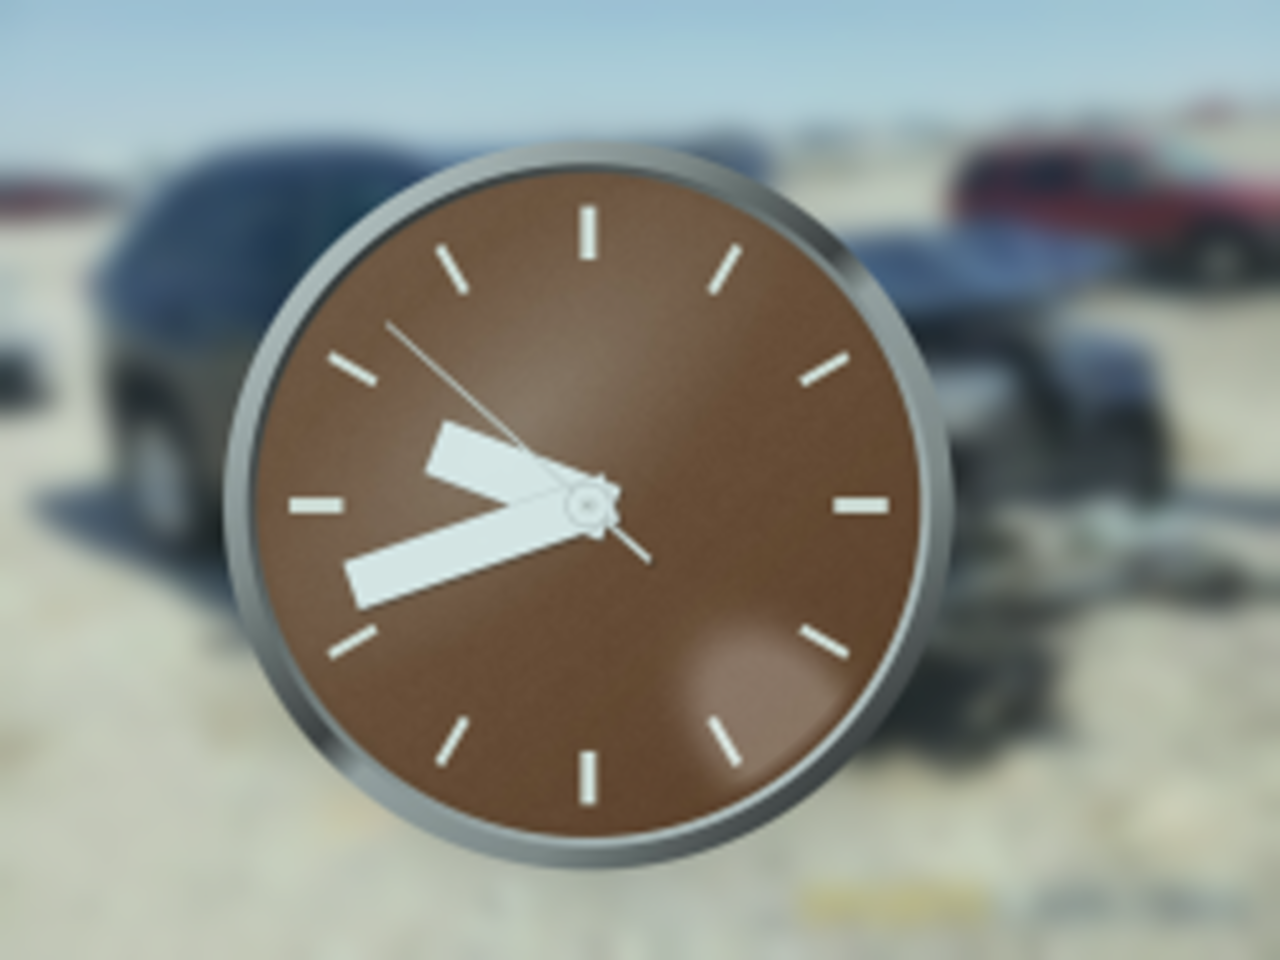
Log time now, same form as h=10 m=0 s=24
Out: h=9 m=41 s=52
